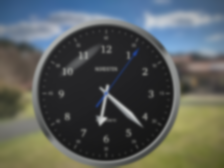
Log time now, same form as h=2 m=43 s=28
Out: h=6 m=22 s=6
